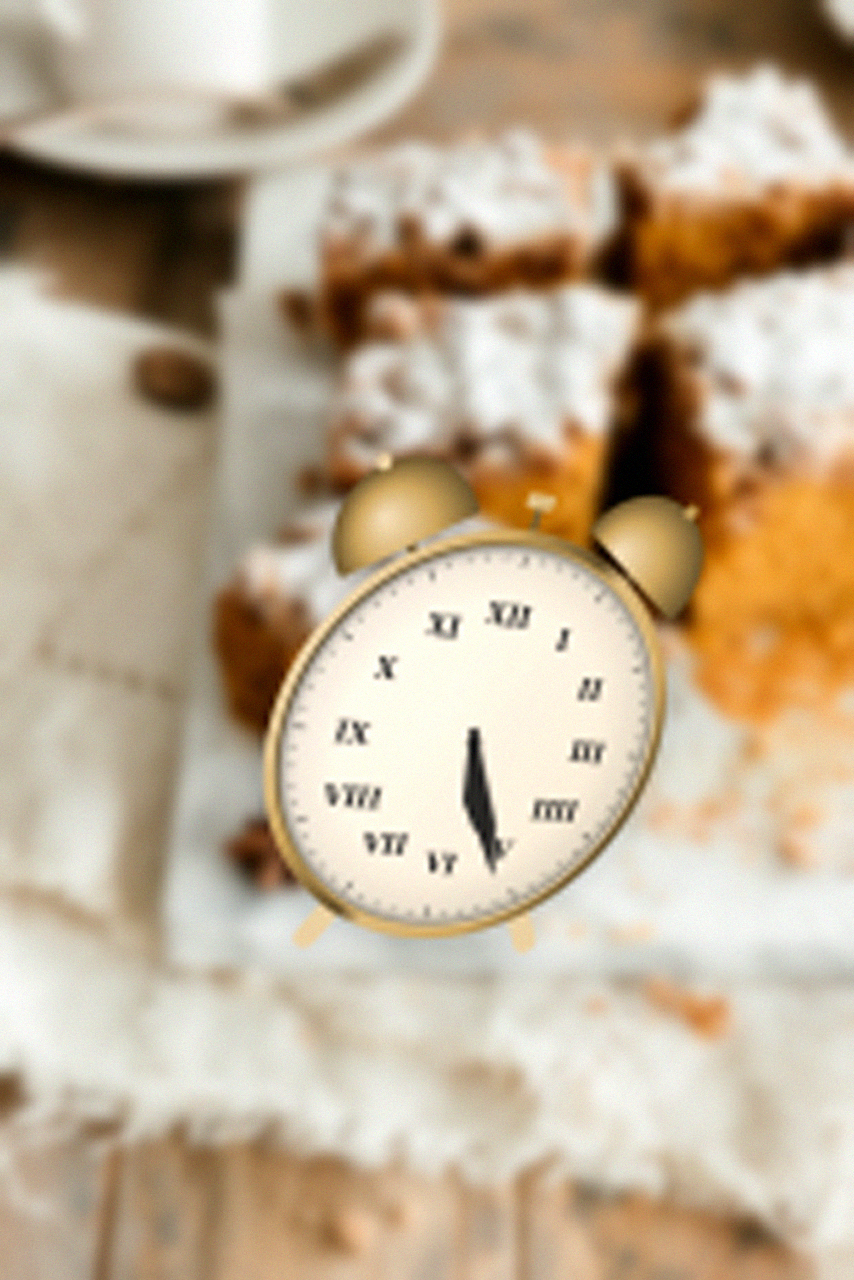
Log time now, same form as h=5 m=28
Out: h=5 m=26
